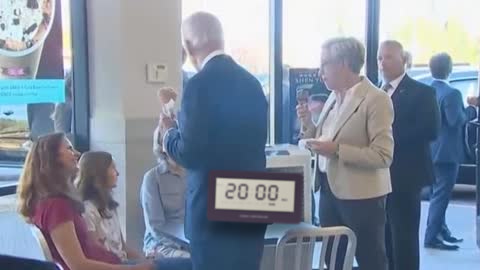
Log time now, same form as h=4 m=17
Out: h=20 m=0
